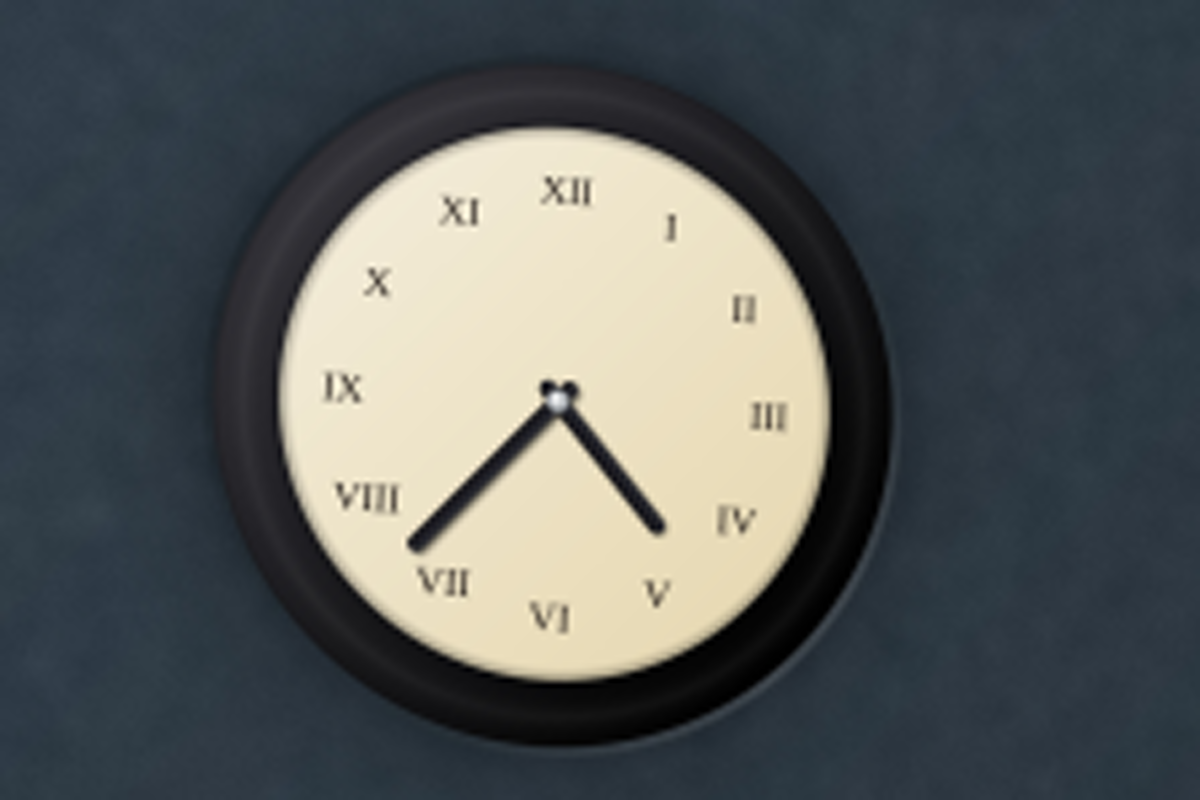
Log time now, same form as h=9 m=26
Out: h=4 m=37
